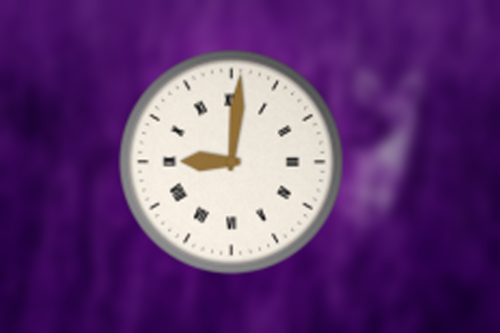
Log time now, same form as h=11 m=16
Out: h=9 m=1
